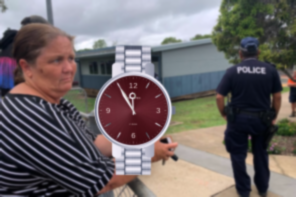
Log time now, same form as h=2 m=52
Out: h=11 m=55
